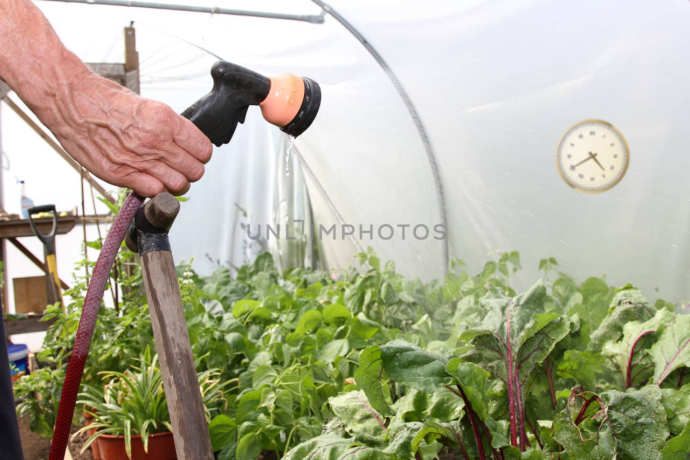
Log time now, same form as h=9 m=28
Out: h=4 m=40
